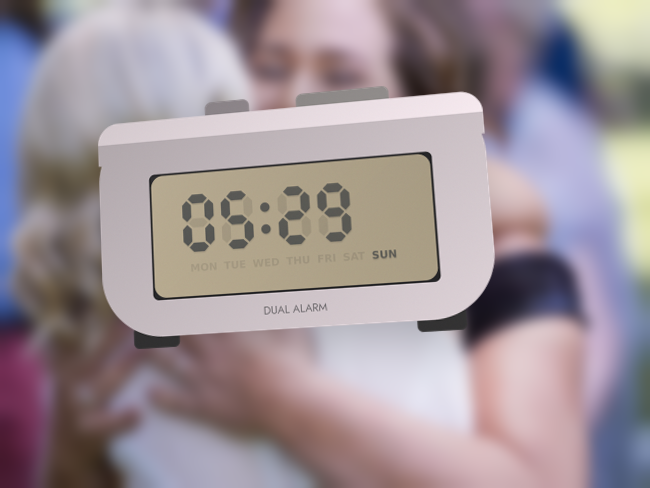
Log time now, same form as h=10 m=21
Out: h=5 m=29
